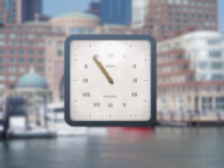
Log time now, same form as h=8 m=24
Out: h=10 m=54
